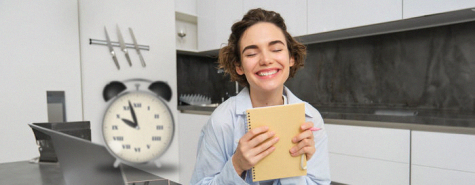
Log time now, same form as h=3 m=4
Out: h=9 m=57
